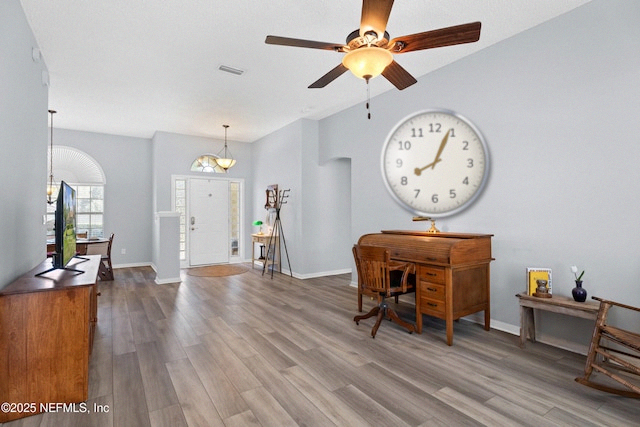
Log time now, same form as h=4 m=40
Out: h=8 m=4
